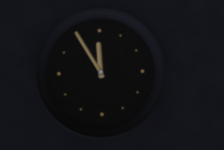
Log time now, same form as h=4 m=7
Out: h=11 m=55
